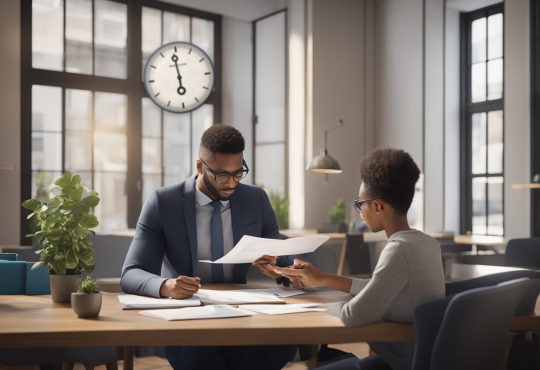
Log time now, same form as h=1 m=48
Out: h=5 m=59
